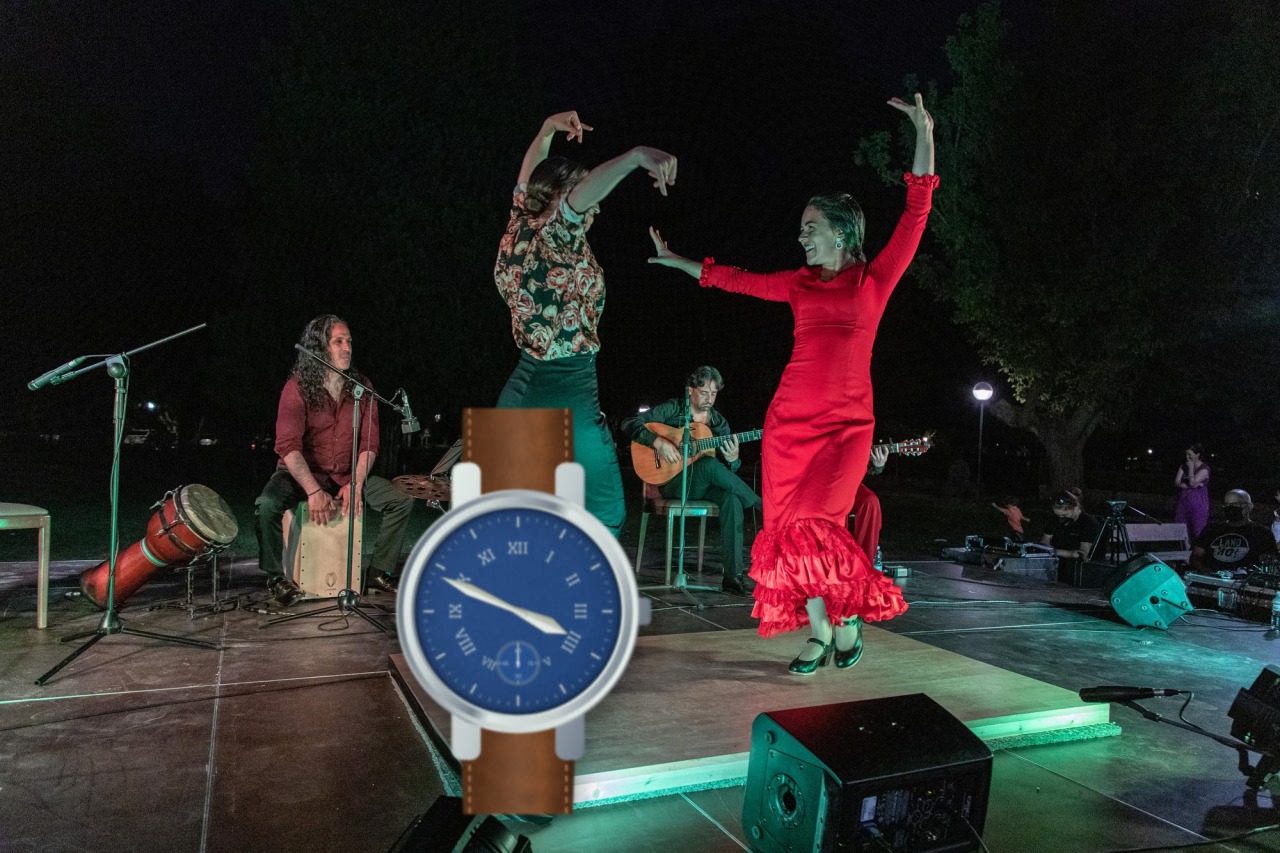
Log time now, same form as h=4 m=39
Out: h=3 m=49
